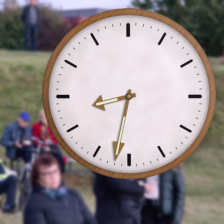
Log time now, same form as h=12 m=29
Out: h=8 m=32
